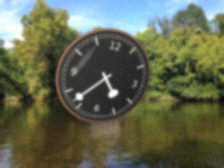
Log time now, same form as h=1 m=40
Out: h=4 m=37
